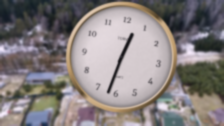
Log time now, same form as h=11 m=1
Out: h=12 m=32
